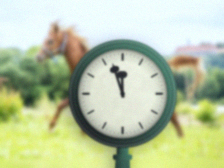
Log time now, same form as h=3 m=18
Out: h=11 m=57
